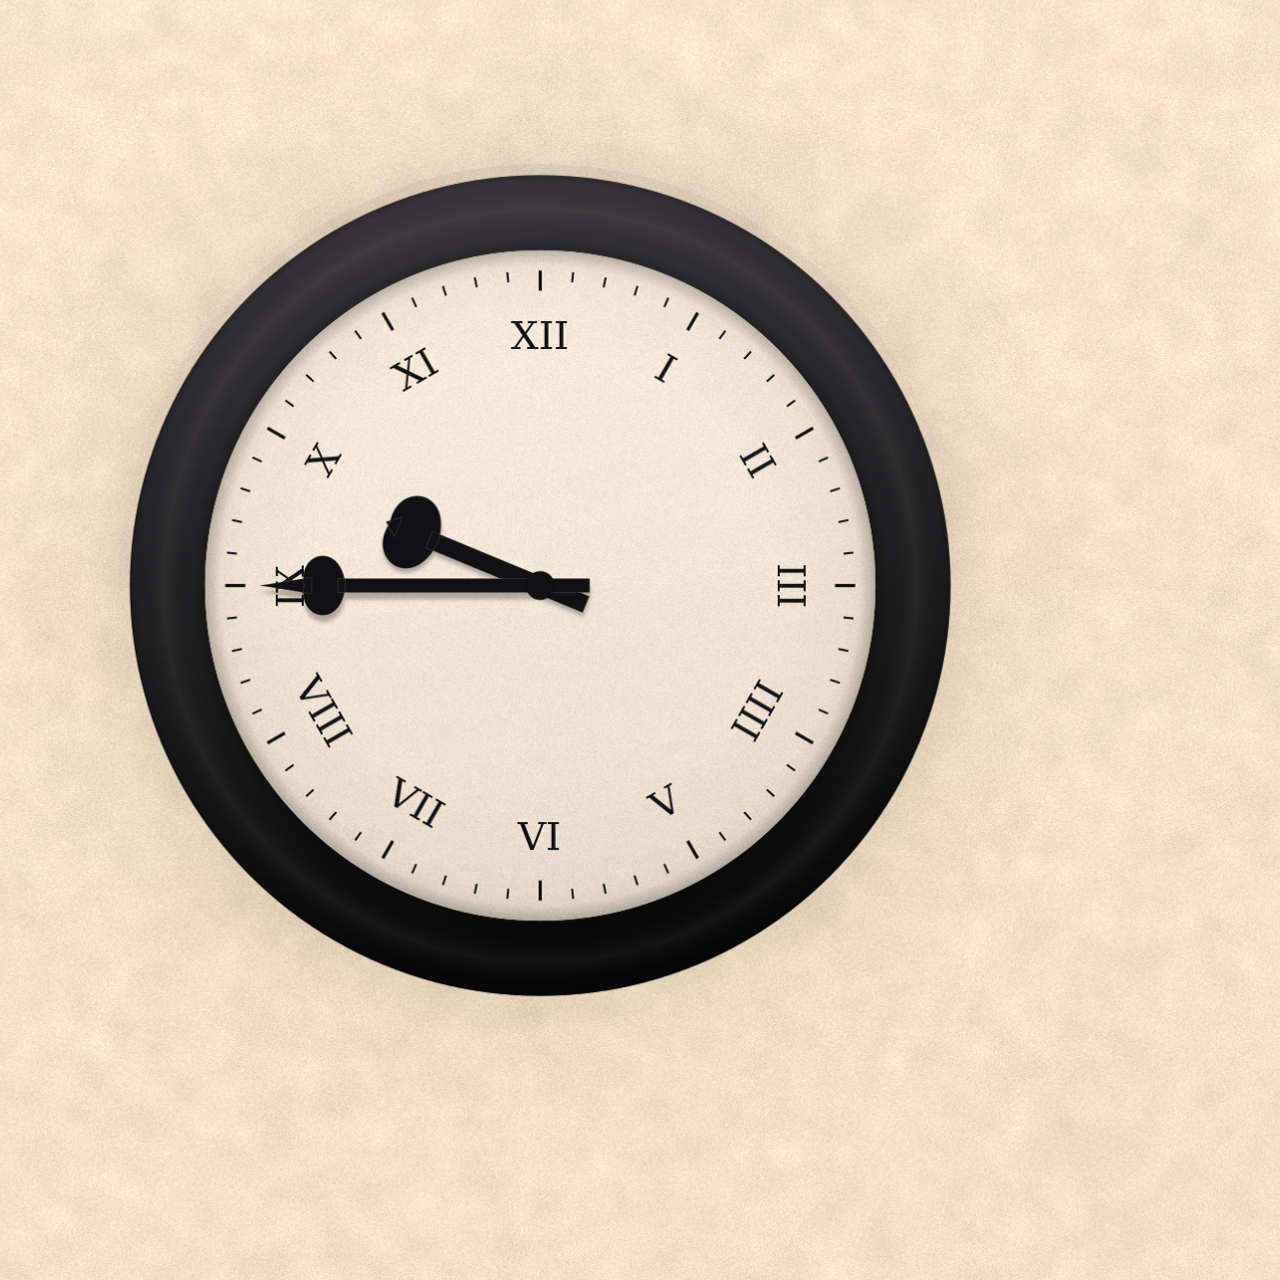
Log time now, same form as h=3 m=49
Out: h=9 m=45
